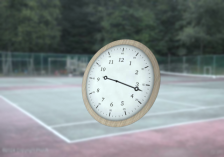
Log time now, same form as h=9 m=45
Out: h=9 m=17
